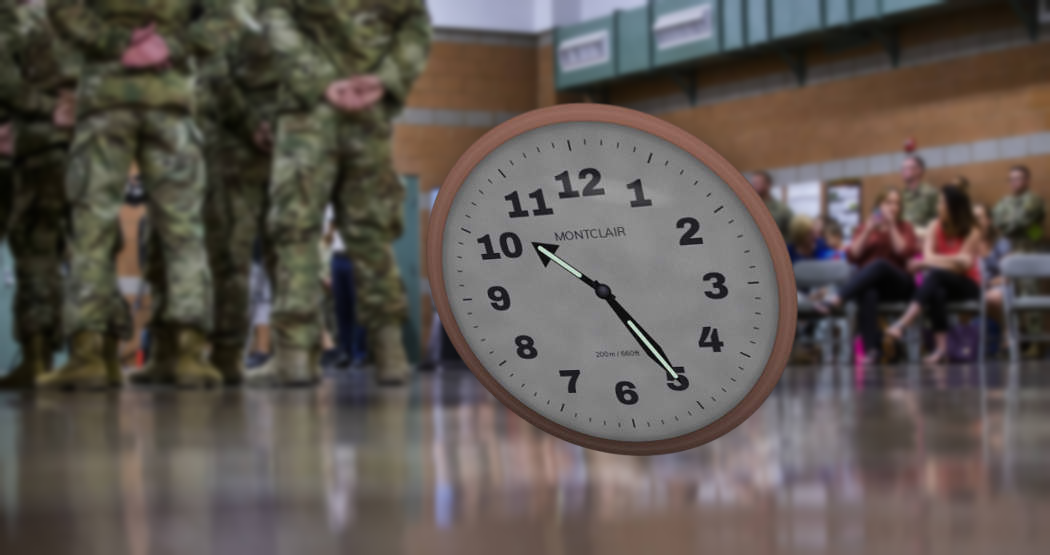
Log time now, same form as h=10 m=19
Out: h=10 m=25
